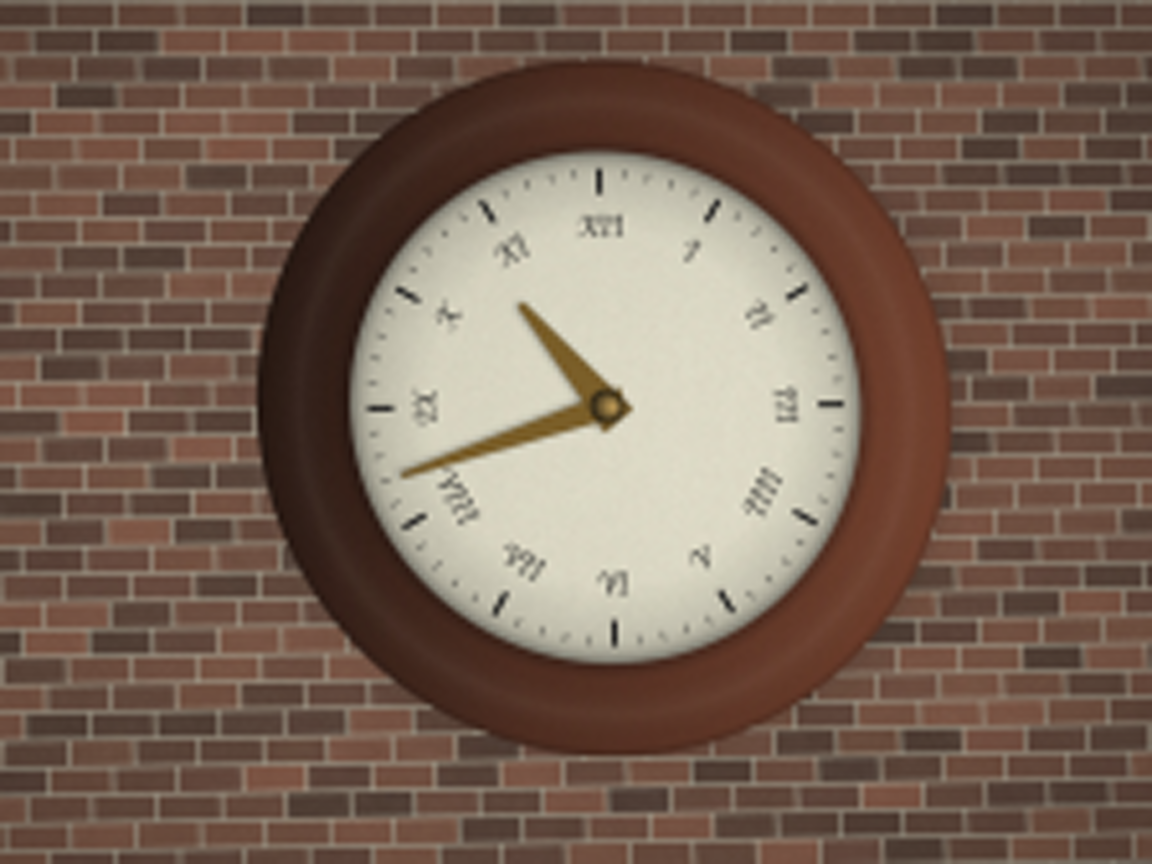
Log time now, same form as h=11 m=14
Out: h=10 m=42
